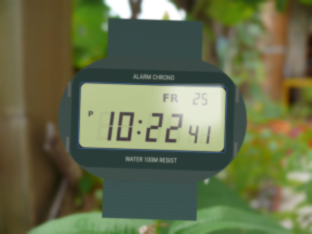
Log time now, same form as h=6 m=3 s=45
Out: h=10 m=22 s=41
